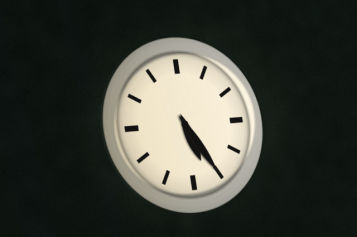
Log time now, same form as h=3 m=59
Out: h=5 m=25
